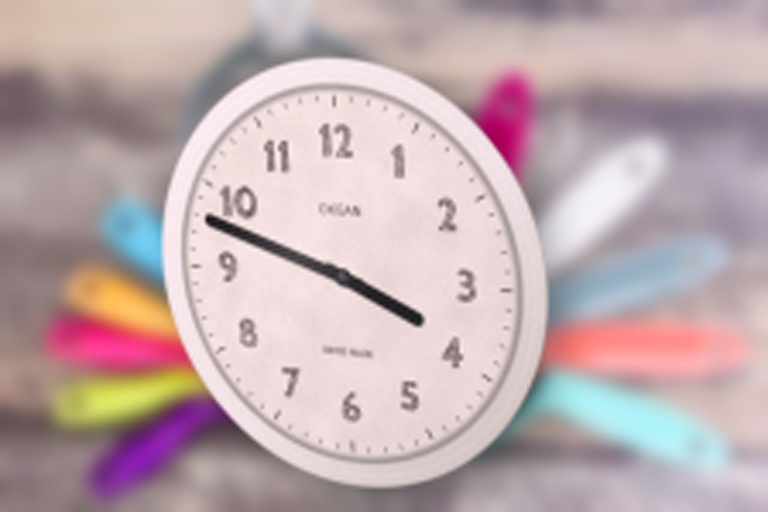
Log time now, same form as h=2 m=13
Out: h=3 m=48
